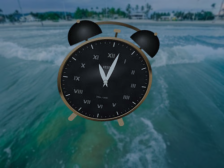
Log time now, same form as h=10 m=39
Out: h=11 m=2
